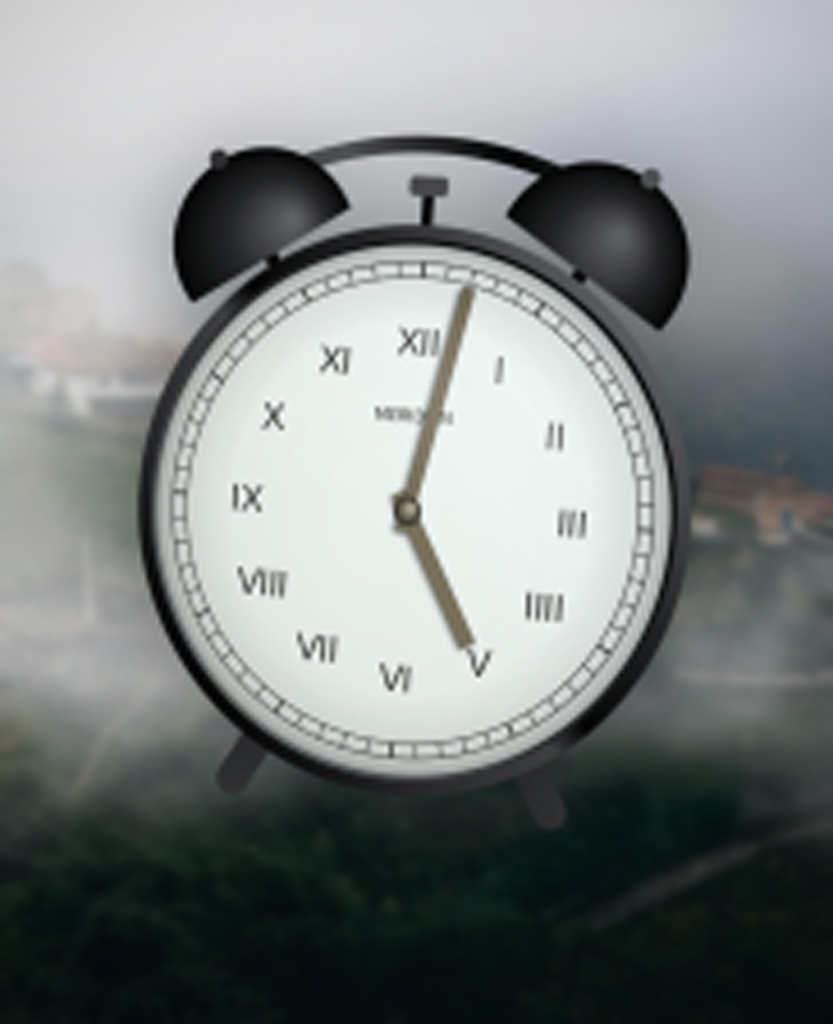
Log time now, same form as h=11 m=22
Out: h=5 m=2
